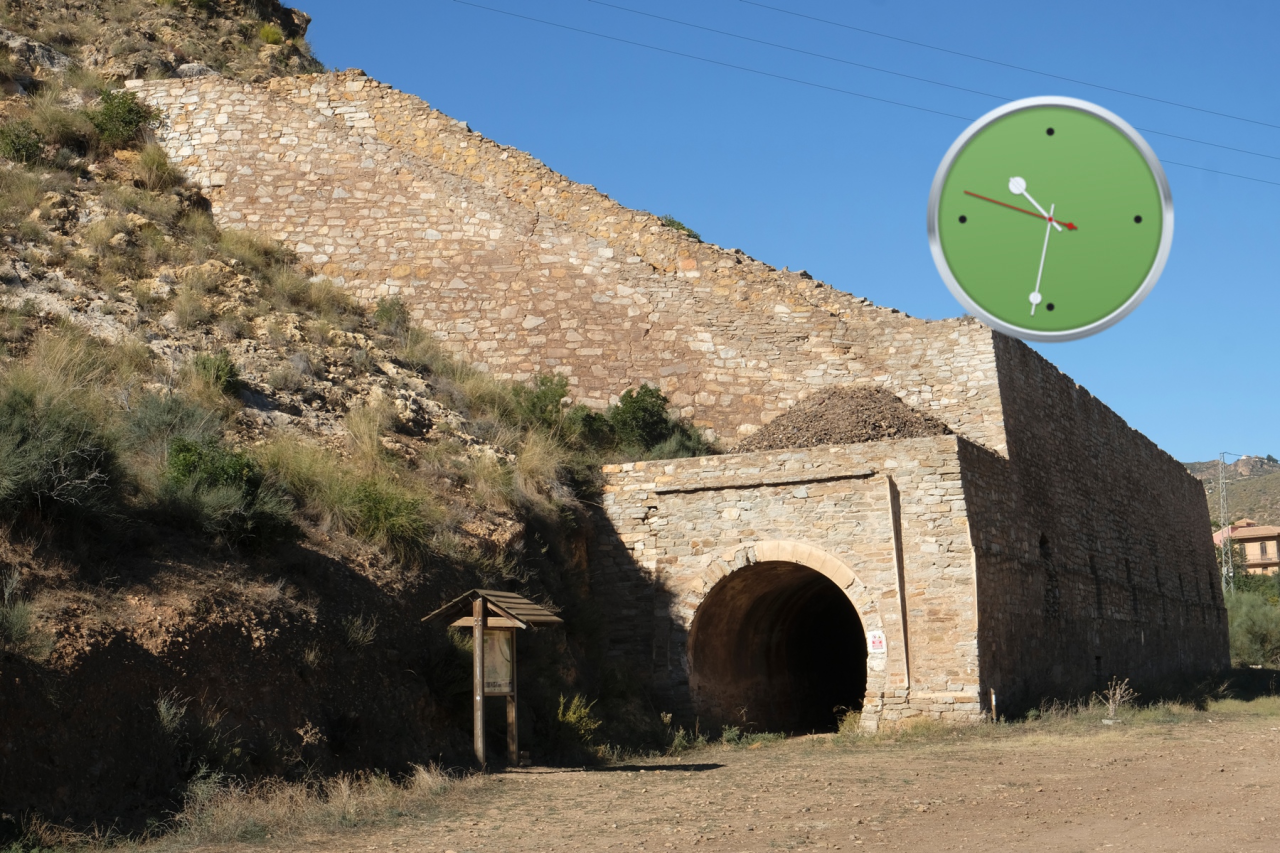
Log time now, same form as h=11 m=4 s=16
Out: h=10 m=31 s=48
